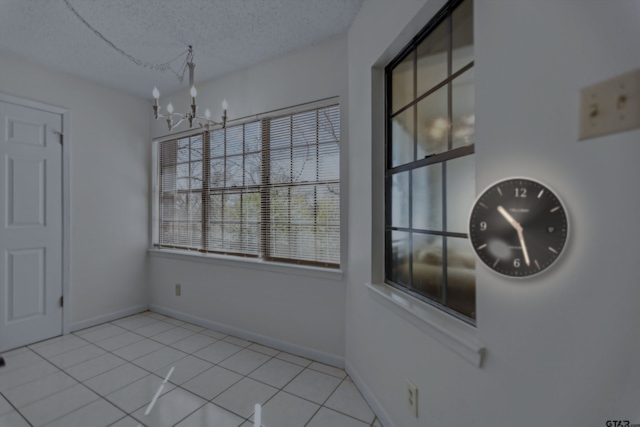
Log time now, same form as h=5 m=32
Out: h=10 m=27
